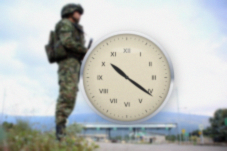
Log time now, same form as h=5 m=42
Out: h=10 m=21
